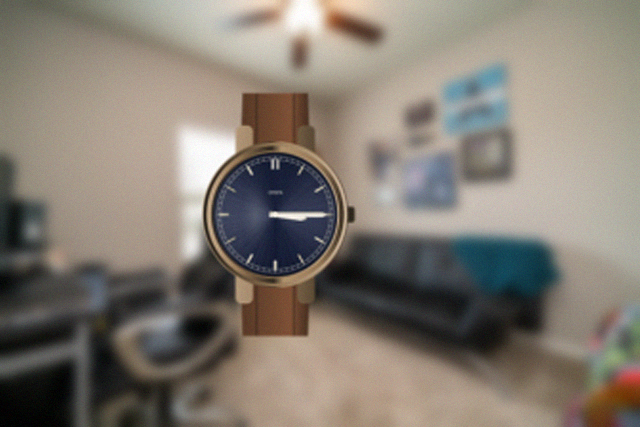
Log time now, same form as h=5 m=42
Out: h=3 m=15
